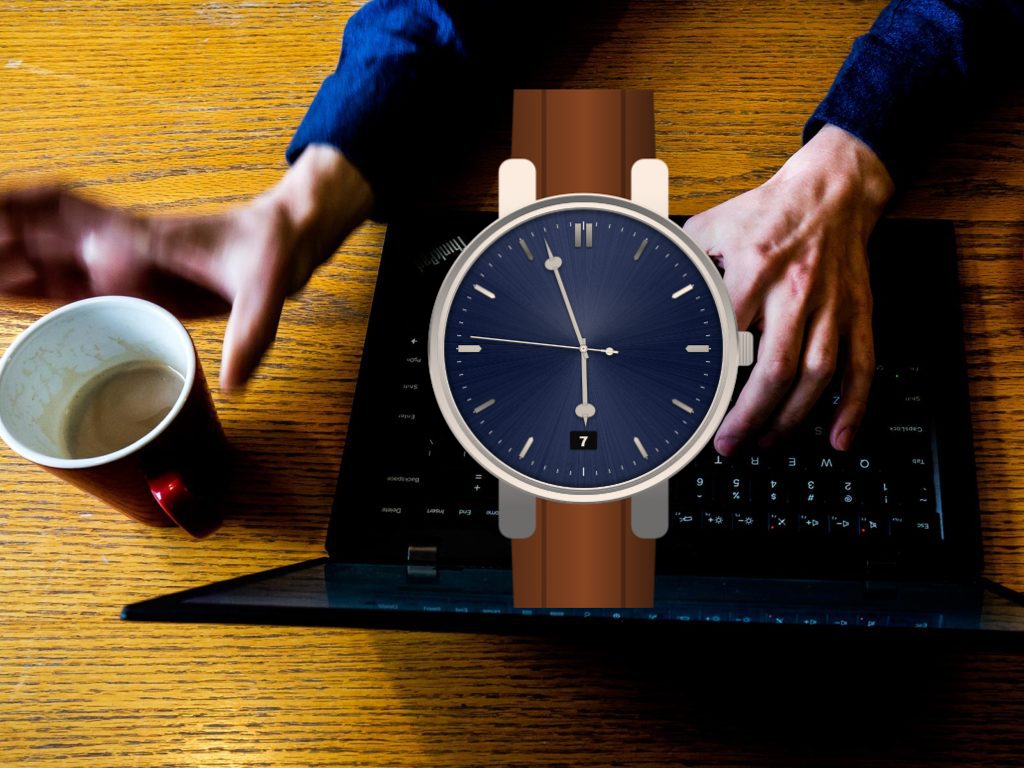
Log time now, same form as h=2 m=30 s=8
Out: h=5 m=56 s=46
